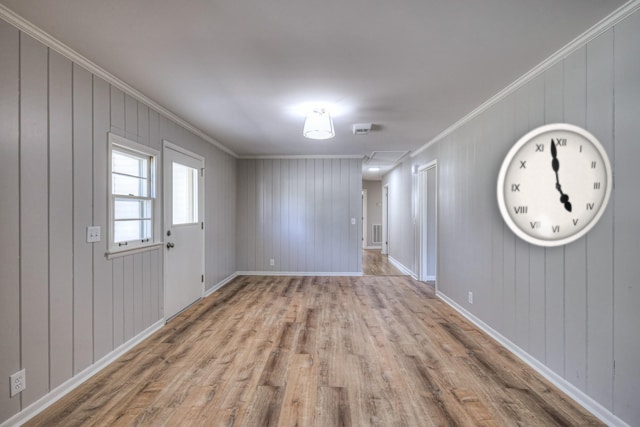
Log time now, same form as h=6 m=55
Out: h=4 m=58
